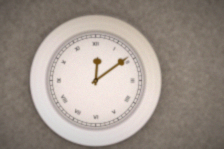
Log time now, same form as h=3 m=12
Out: h=12 m=9
